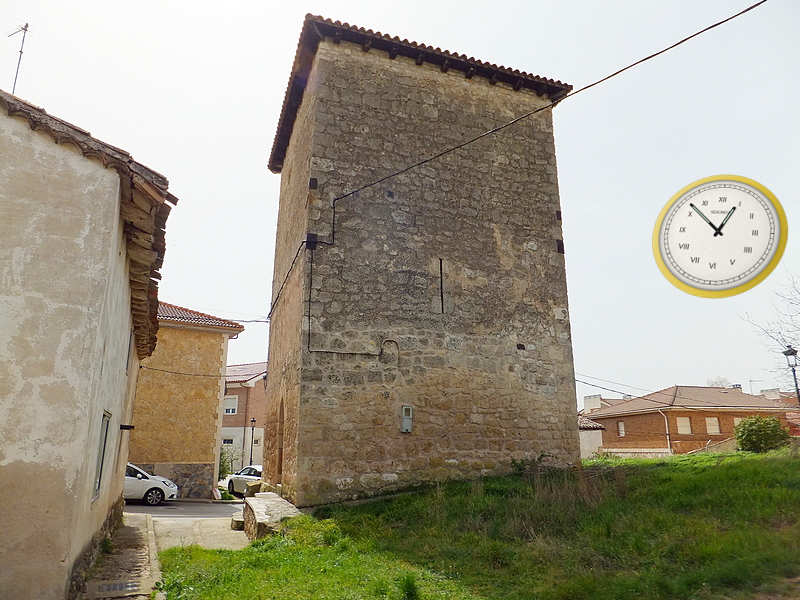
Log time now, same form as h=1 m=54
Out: h=12 m=52
